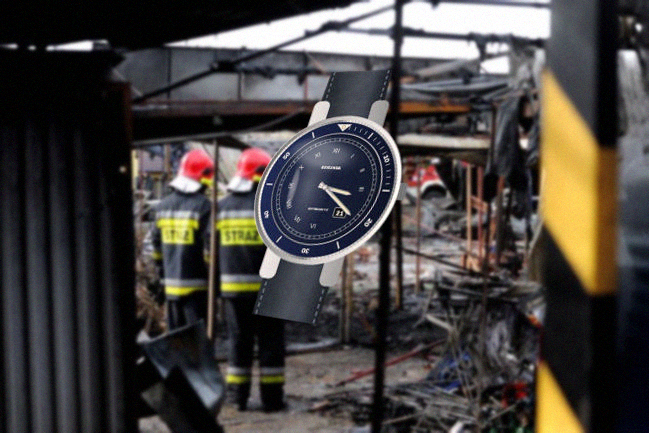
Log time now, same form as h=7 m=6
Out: h=3 m=21
